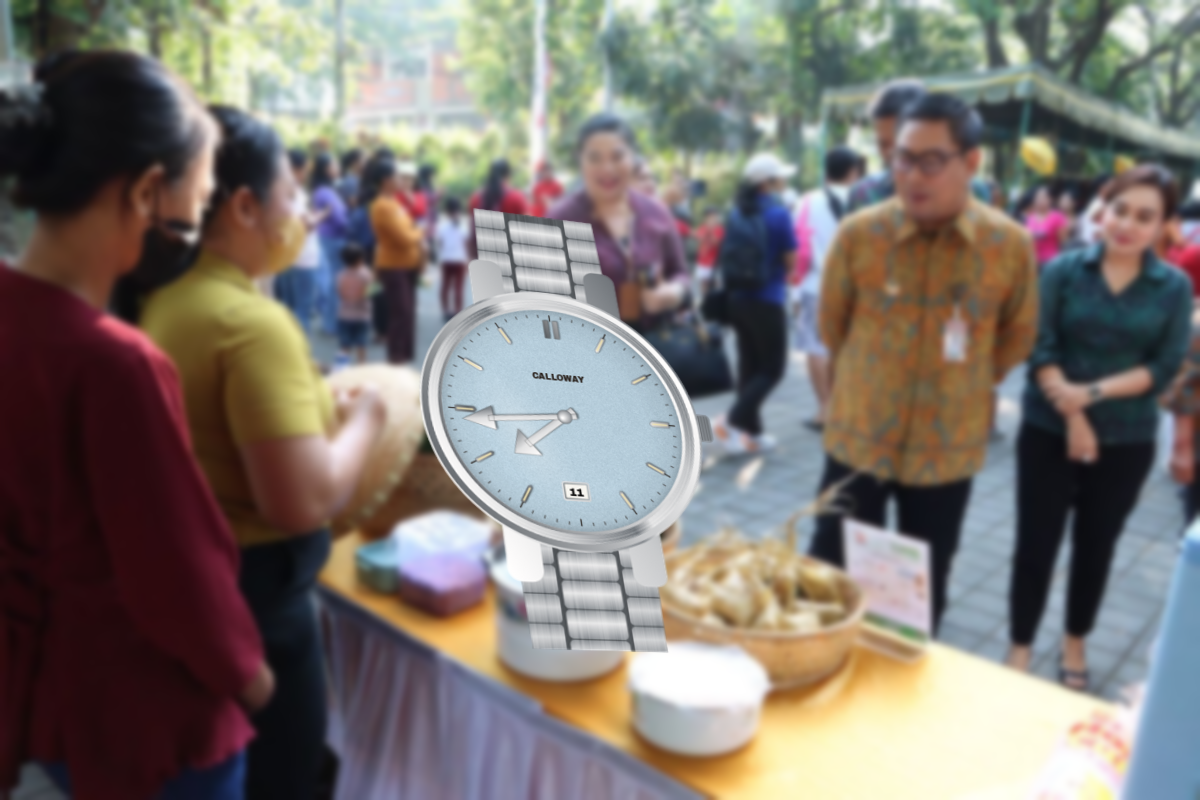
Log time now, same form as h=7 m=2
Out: h=7 m=44
